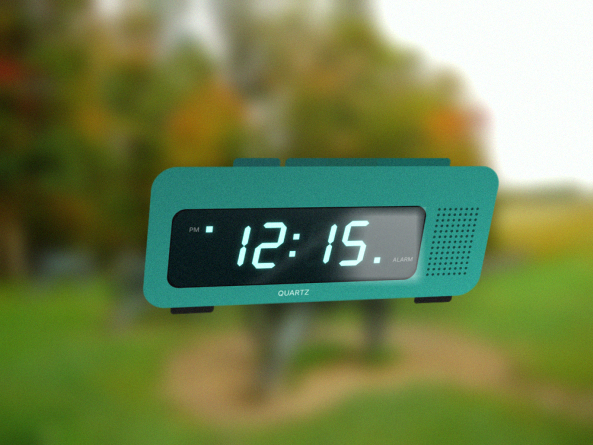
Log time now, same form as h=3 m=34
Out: h=12 m=15
